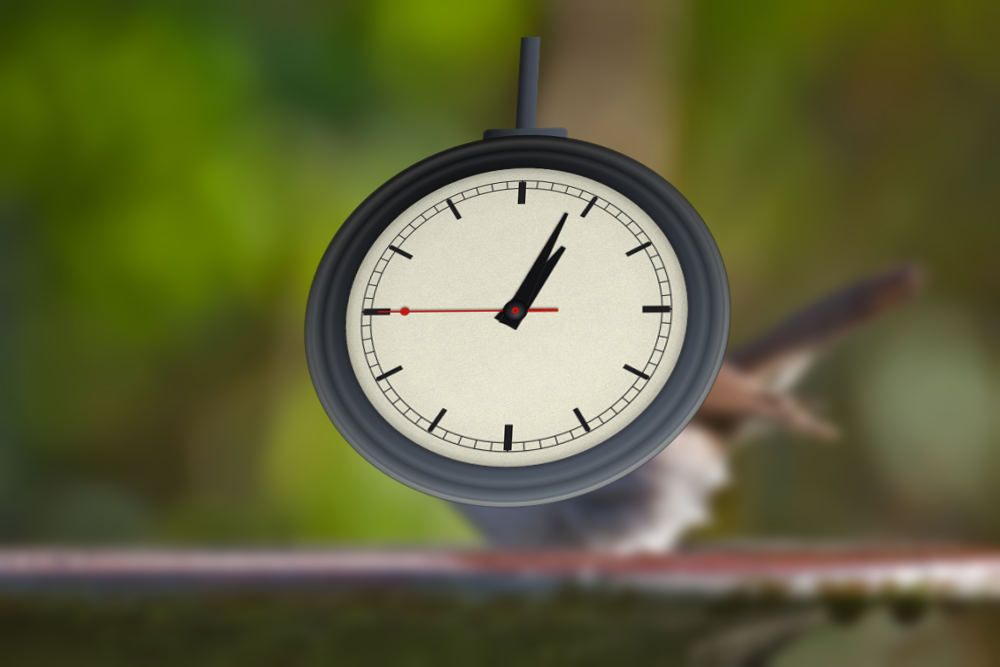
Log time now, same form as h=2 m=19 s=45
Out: h=1 m=3 s=45
